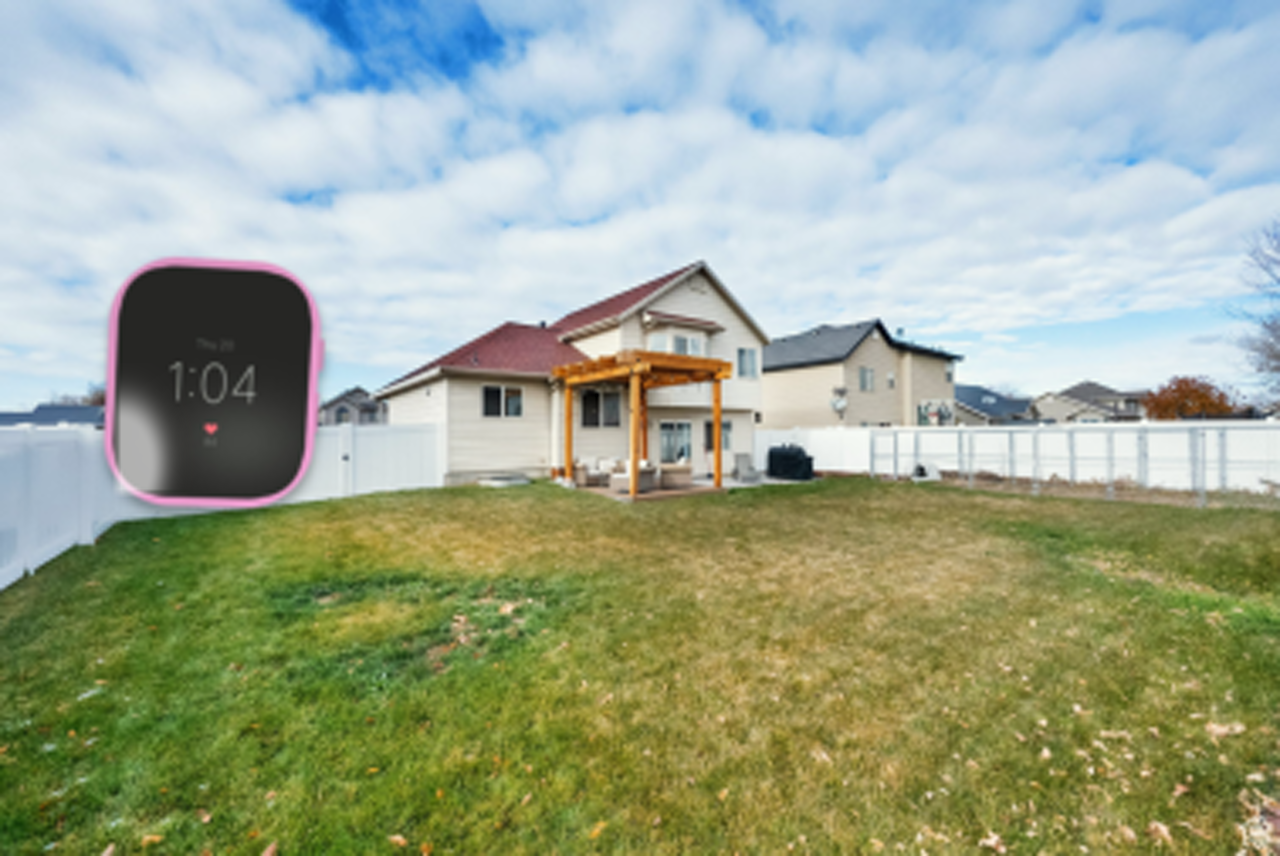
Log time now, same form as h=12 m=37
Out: h=1 m=4
